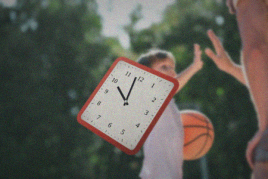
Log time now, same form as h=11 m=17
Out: h=9 m=58
